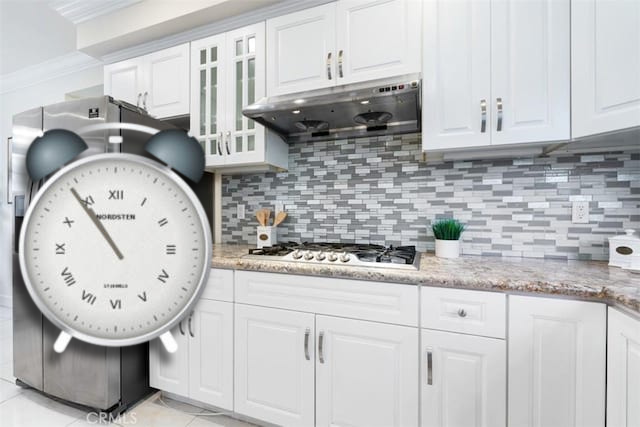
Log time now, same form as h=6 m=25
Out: h=10 m=54
